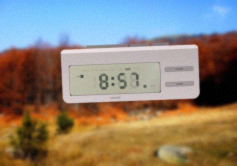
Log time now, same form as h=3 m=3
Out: h=8 m=57
